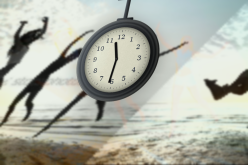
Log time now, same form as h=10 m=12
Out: h=11 m=31
